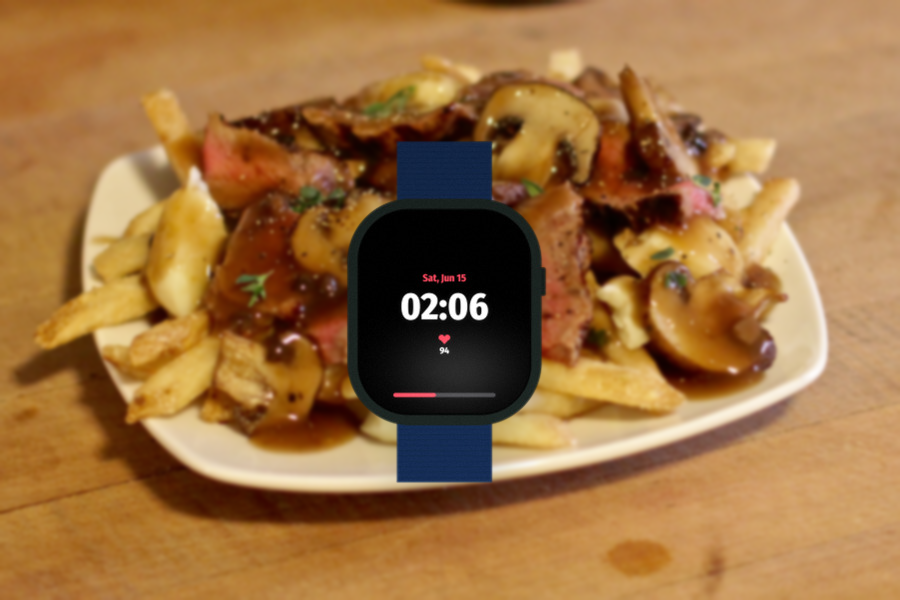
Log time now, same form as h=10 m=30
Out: h=2 m=6
